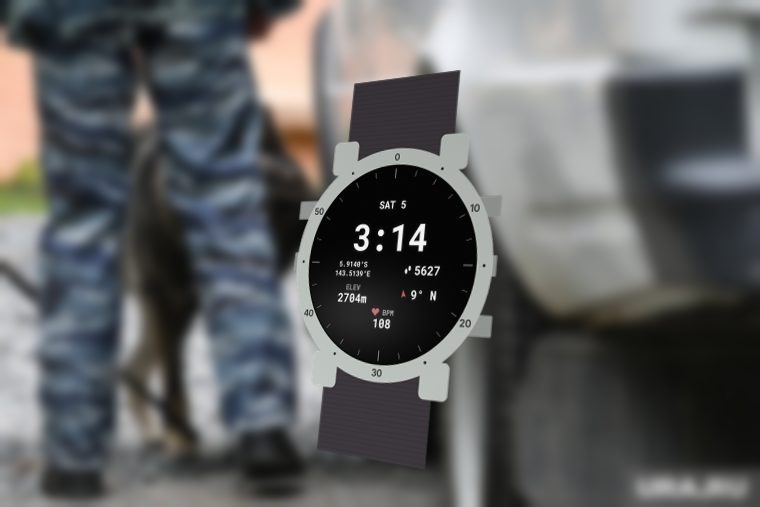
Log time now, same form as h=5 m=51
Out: h=3 m=14
